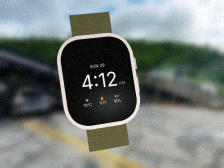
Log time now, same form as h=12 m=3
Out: h=4 m=12
